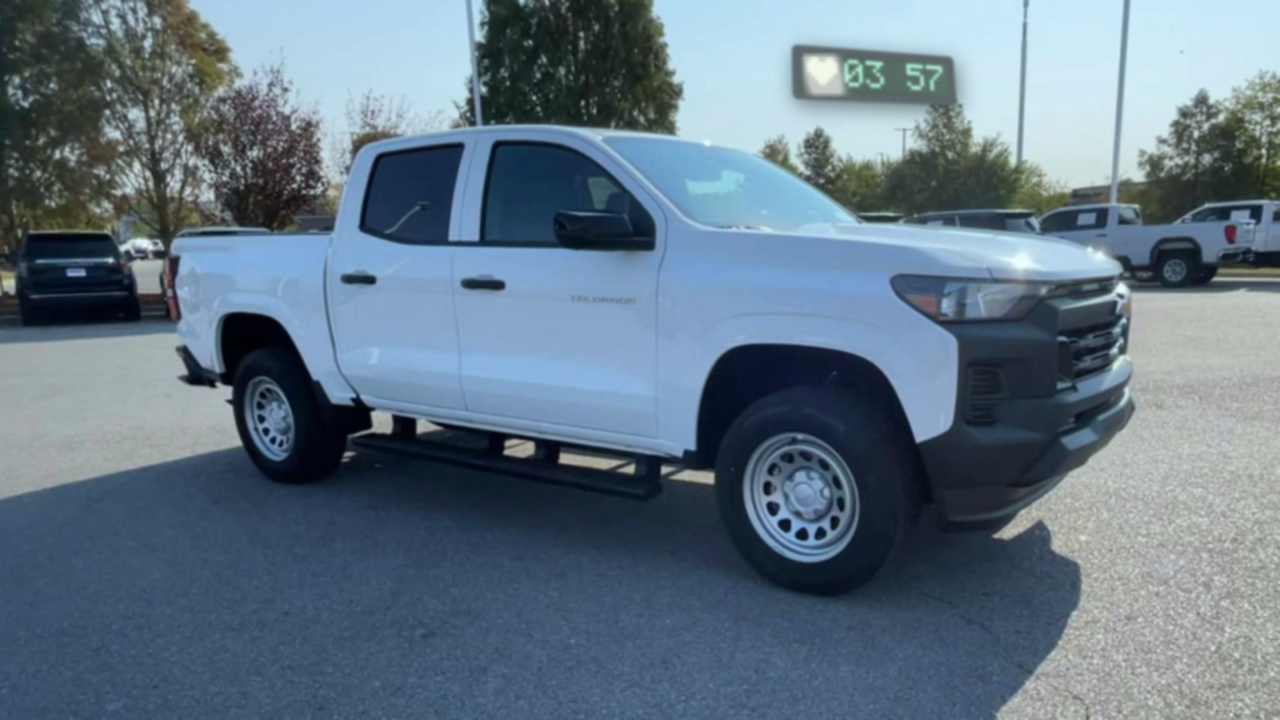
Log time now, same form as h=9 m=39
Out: h=3 m=57
